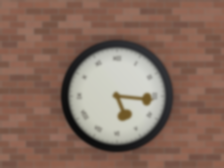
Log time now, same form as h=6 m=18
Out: h=5 m=16
